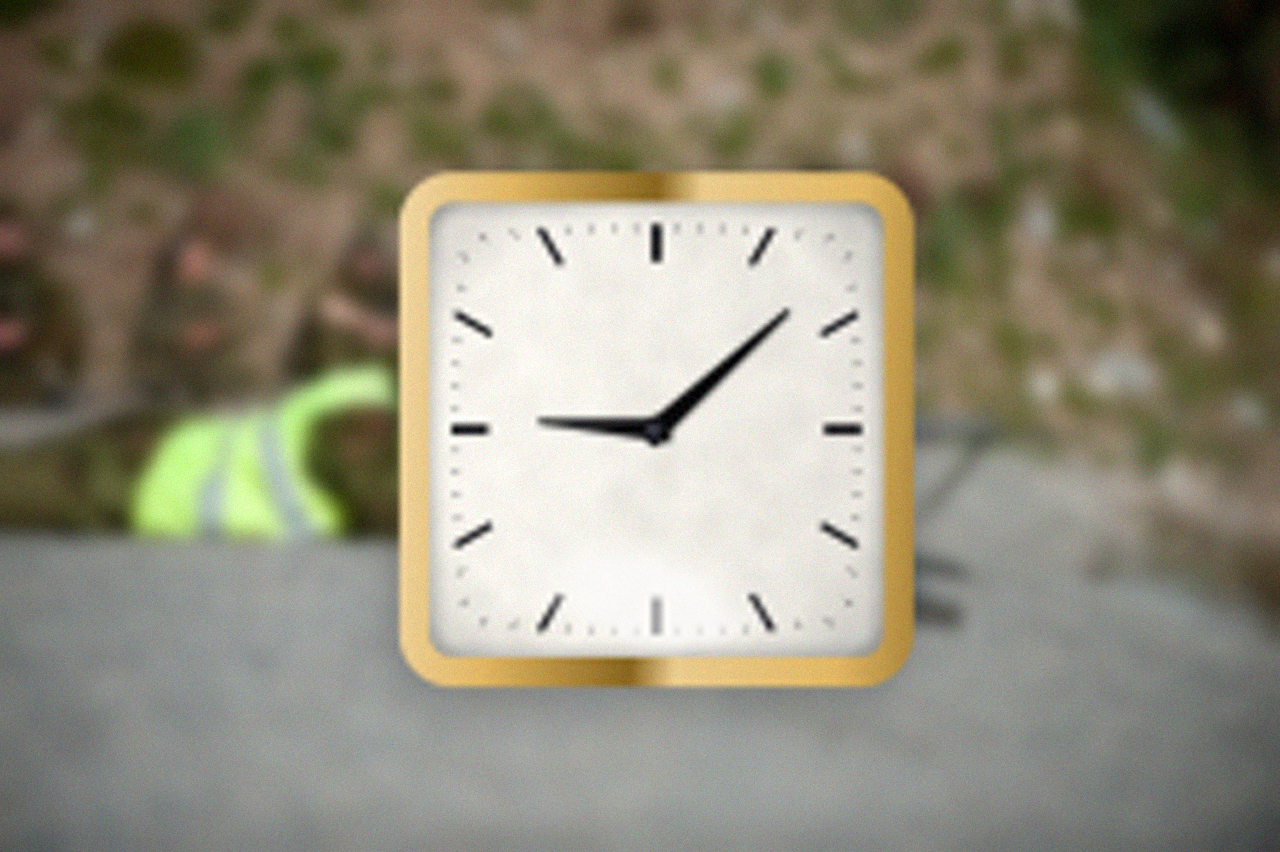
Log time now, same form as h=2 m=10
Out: h=9 m=8
